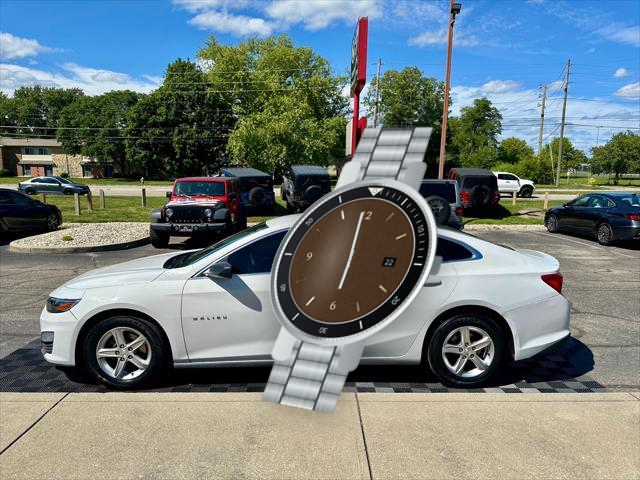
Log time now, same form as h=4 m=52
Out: h=5 m=59
